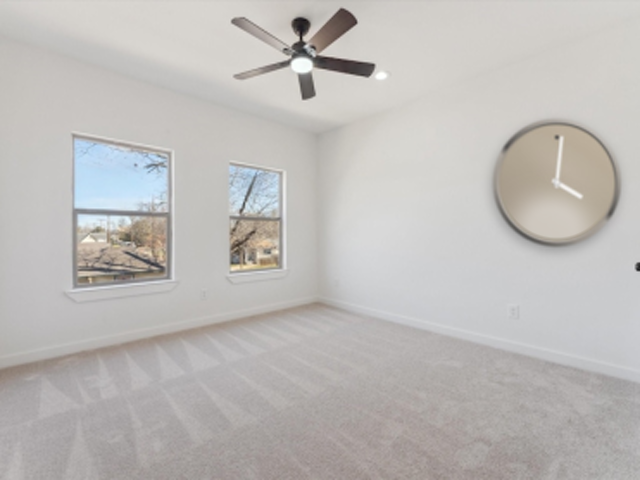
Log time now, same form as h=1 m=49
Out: h=4 m=1
